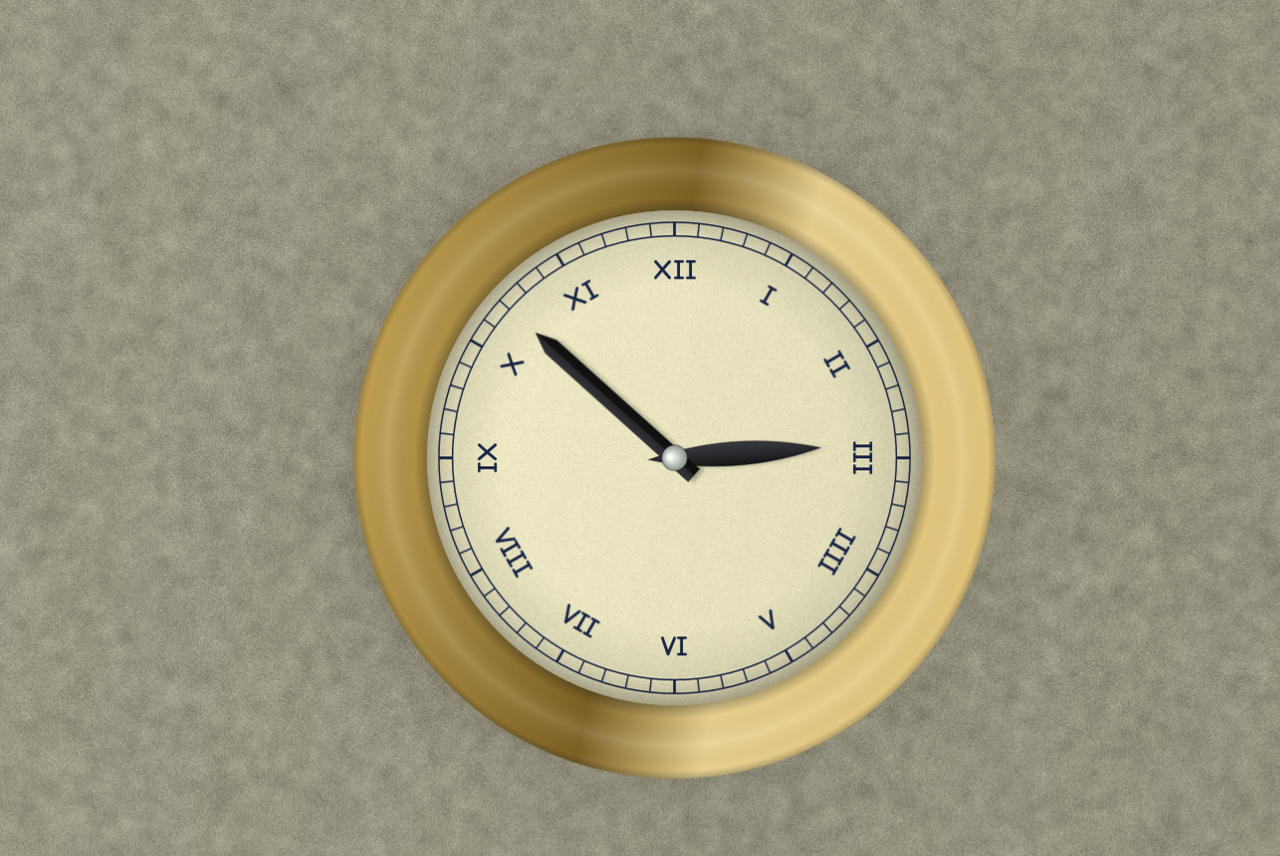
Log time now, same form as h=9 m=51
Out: h=2 m=52
